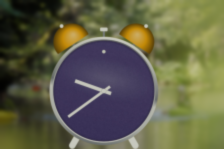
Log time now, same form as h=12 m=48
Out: h=9 m=39
